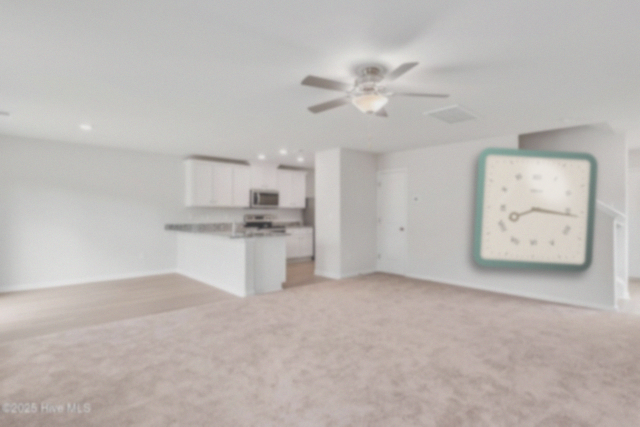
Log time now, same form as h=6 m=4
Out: h=8 m=16
